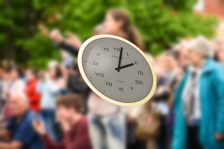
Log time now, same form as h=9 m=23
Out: h=2 m=2
